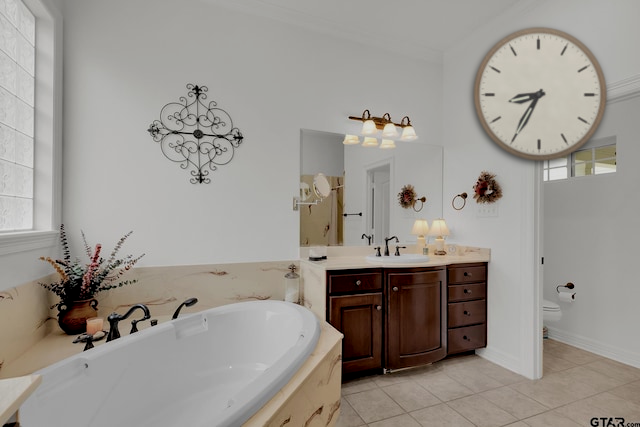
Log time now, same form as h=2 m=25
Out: h=8 m=35
